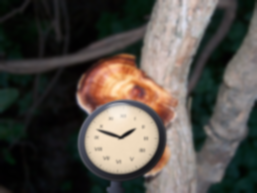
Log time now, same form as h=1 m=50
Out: h=1 m=48
